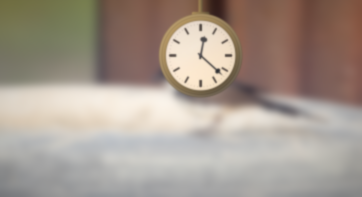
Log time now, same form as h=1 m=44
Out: h=12 m=22
